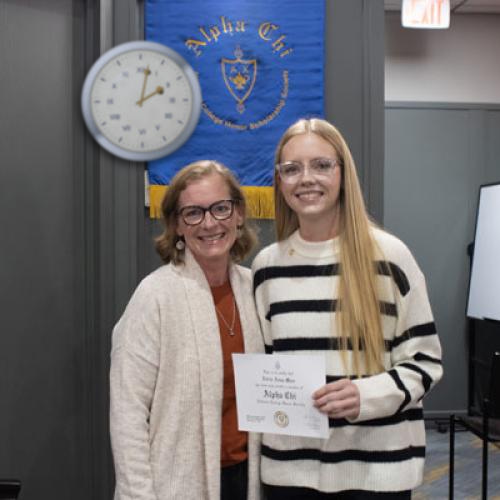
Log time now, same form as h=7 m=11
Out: h=2 m=2
